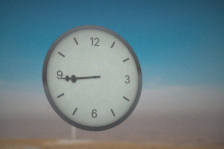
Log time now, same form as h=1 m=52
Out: h=8 m=44
